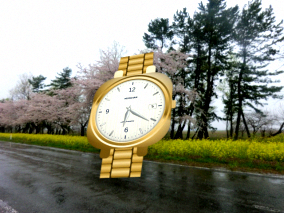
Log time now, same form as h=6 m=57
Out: h=6 m=21
